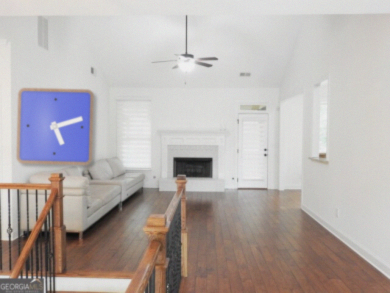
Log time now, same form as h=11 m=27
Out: h=5 m=12
